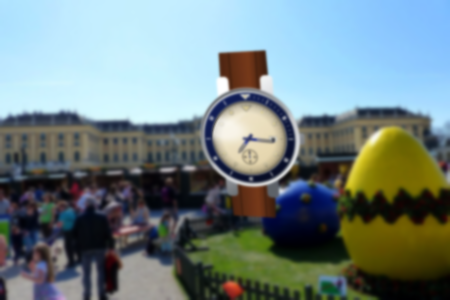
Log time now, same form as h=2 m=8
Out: h=7 m=16
